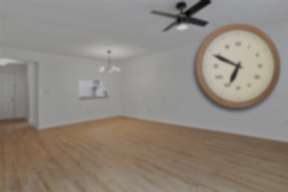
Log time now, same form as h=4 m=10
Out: h=6 m=49
